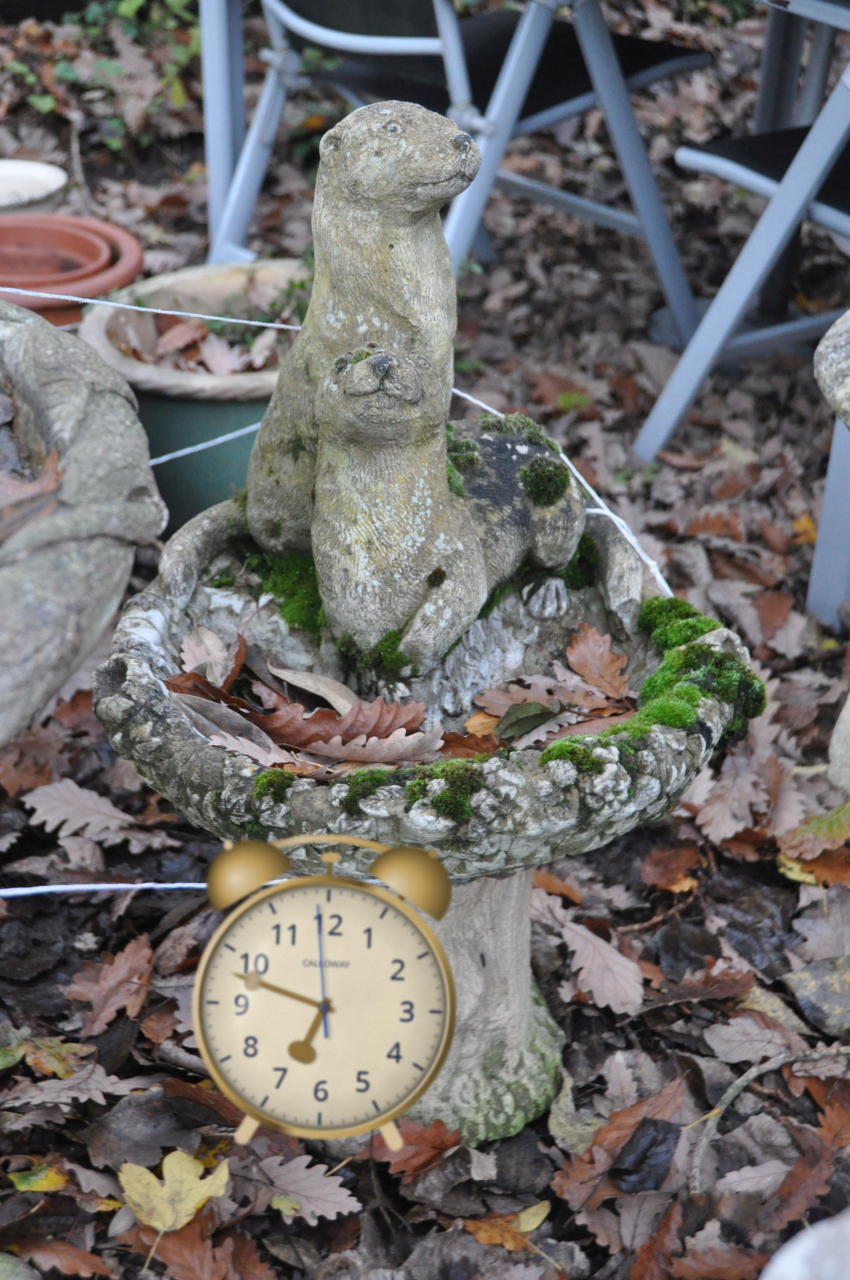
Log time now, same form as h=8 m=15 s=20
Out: h=6 m=47 s=59
